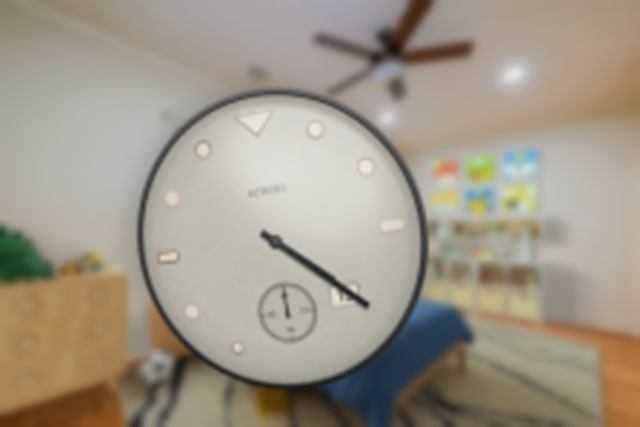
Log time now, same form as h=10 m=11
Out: h=4 m=22
